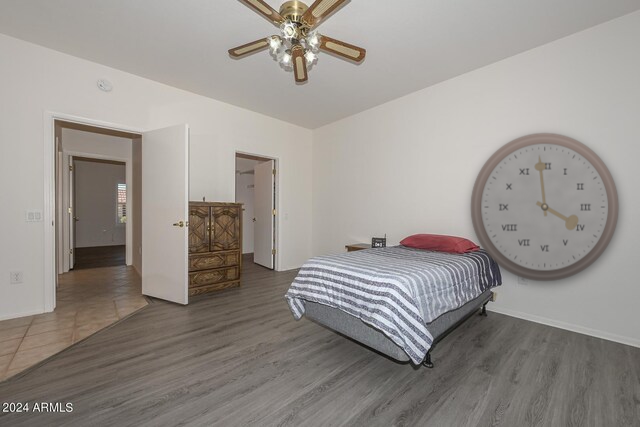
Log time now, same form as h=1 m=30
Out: h=3 m=59
